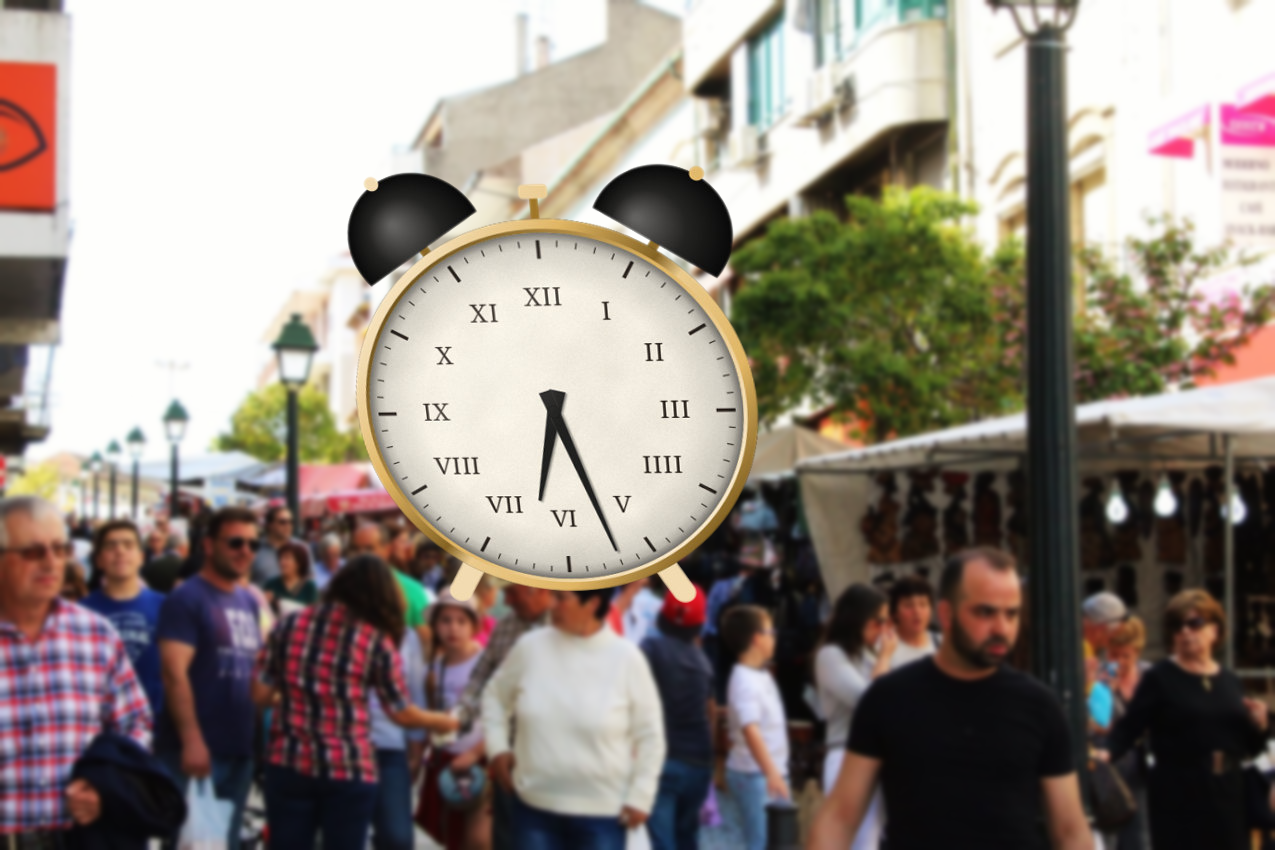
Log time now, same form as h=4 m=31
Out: h=6 m=27
